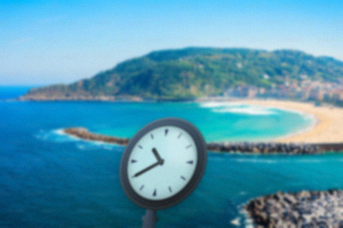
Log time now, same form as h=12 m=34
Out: h=10 m=40
